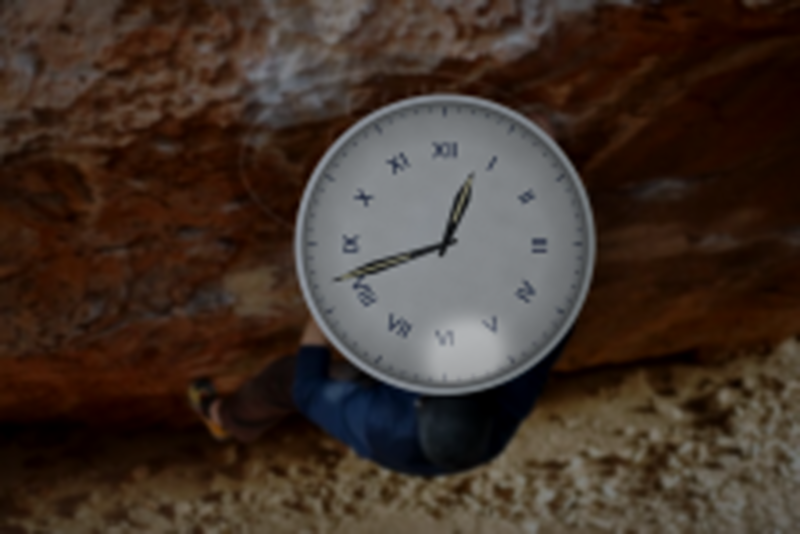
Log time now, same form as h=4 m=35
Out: h=12 m=42
